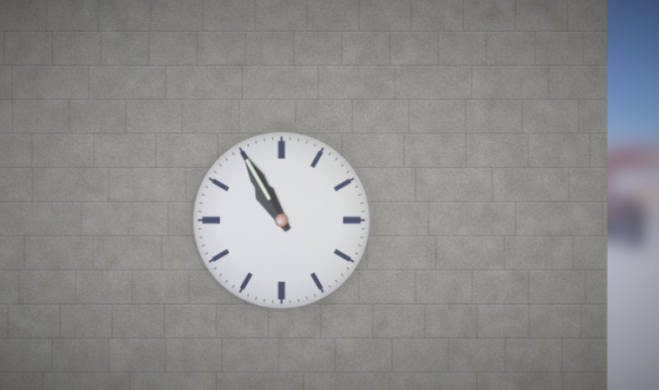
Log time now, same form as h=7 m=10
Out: h=10 m=55
